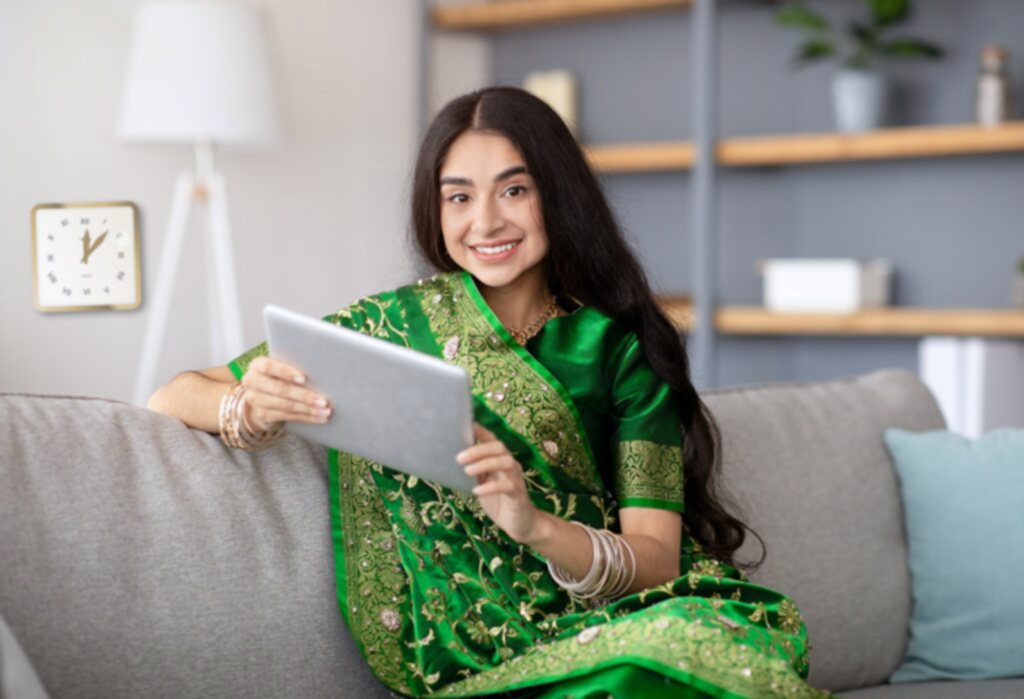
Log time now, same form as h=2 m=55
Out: h=12 m=7
